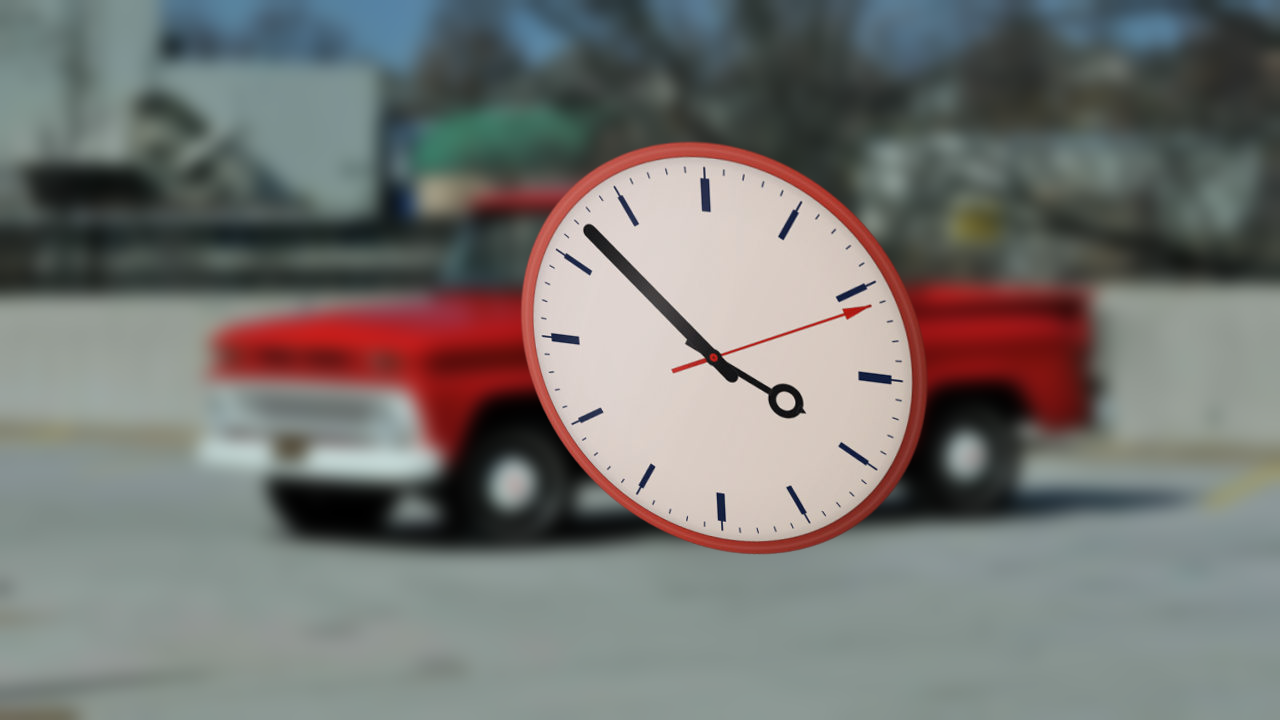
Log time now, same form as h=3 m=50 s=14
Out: h=3 m=52 s=11
